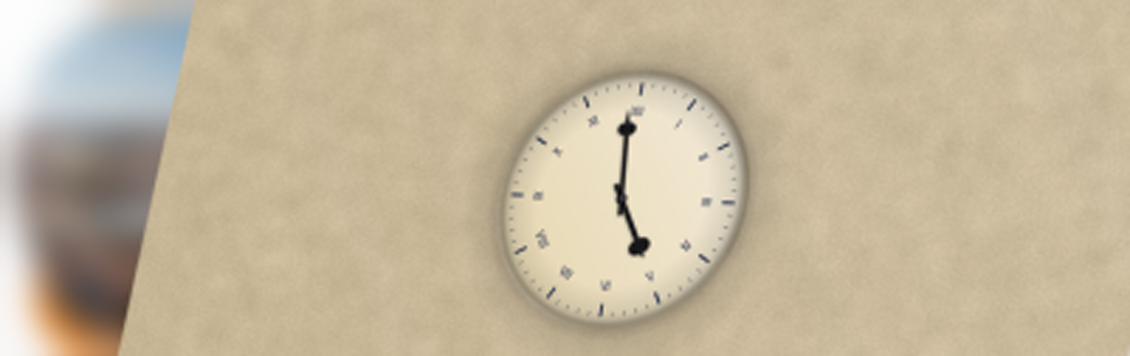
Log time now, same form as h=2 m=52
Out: h=4 m=59
